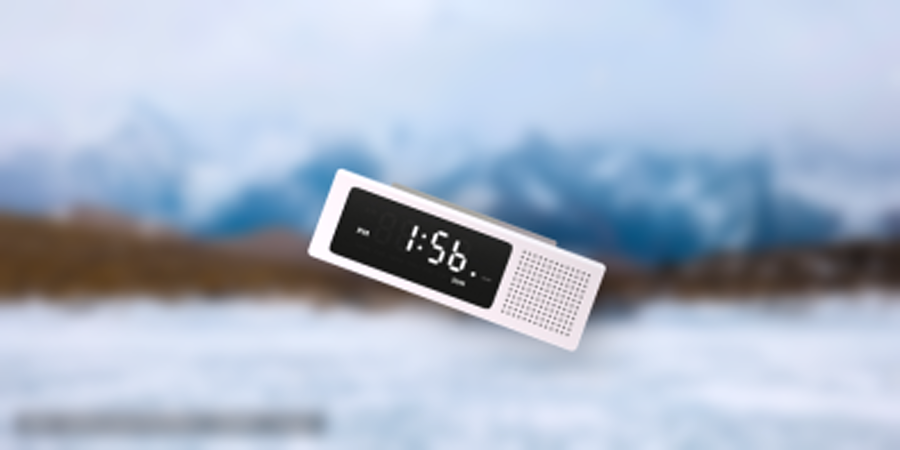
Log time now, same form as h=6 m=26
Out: h=1 m=56
